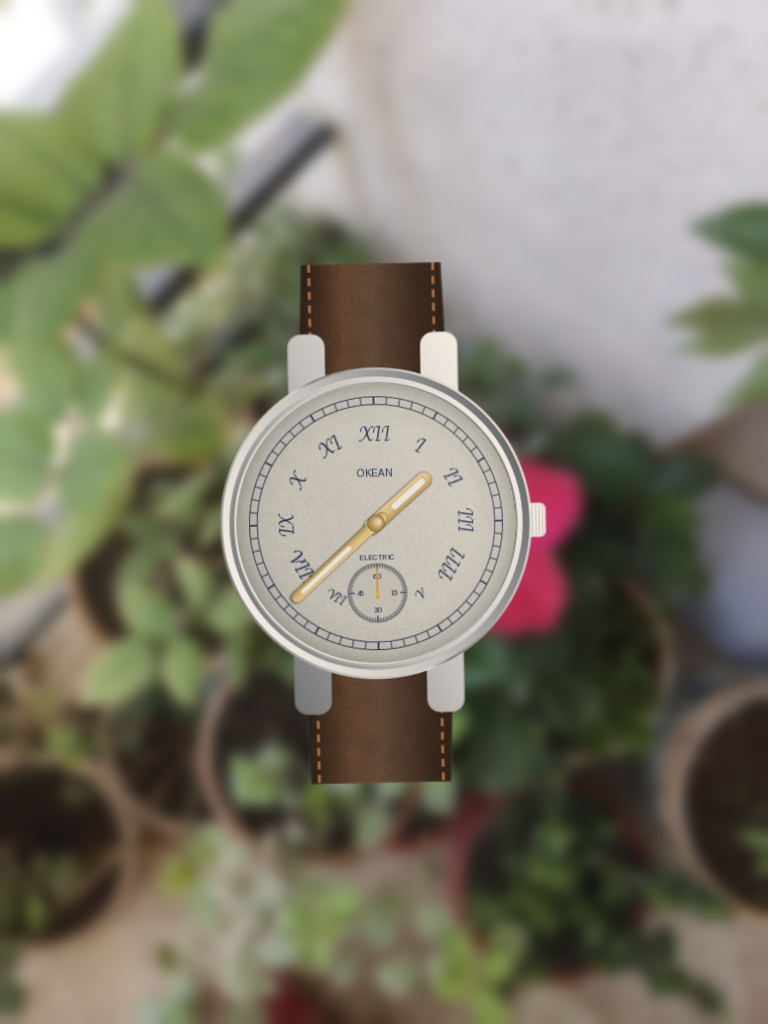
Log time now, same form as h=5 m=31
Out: h=1 m=38
